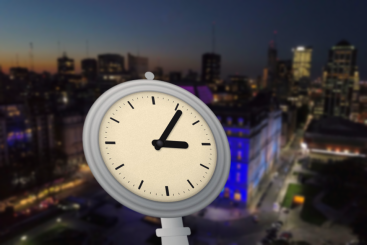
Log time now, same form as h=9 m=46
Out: h=3 m=6
